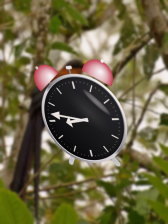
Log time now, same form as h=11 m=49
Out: h=8 m=47
